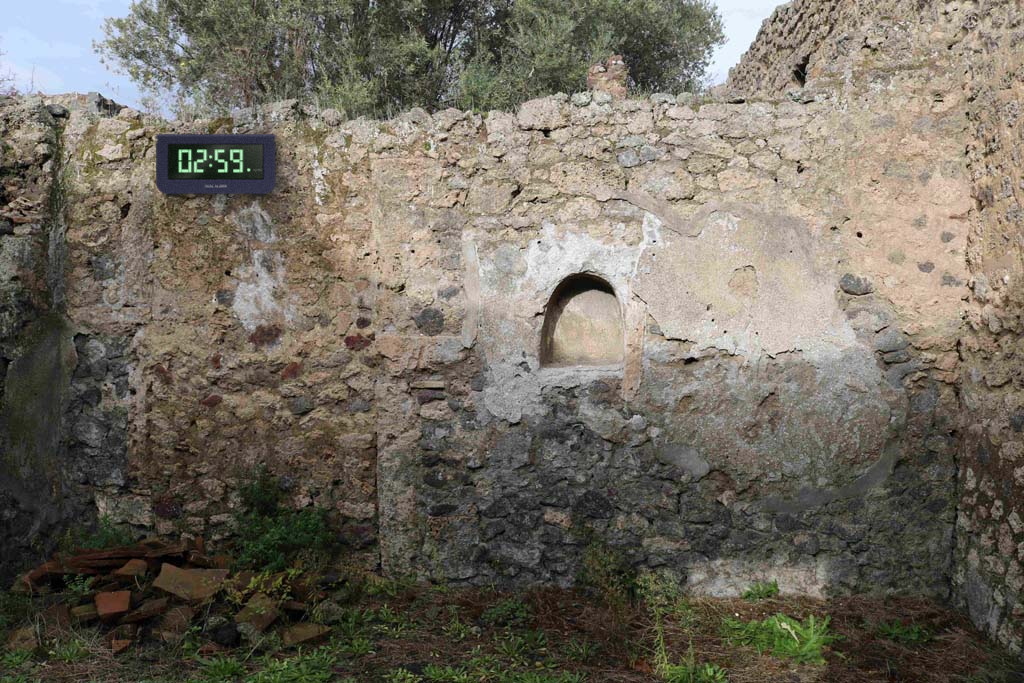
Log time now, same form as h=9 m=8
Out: h=2 m=59
